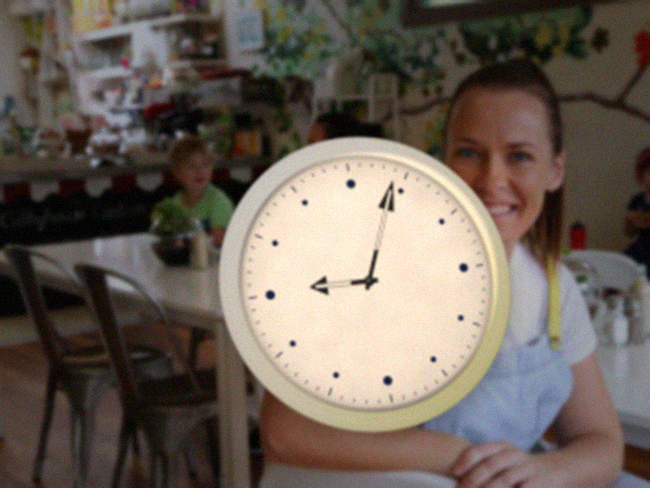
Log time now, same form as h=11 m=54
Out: h=9 m=4
